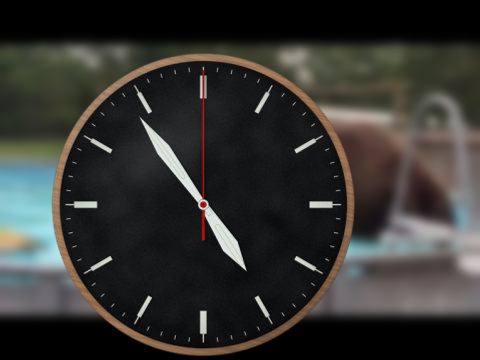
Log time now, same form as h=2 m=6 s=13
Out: h=4 m=54 s=0
